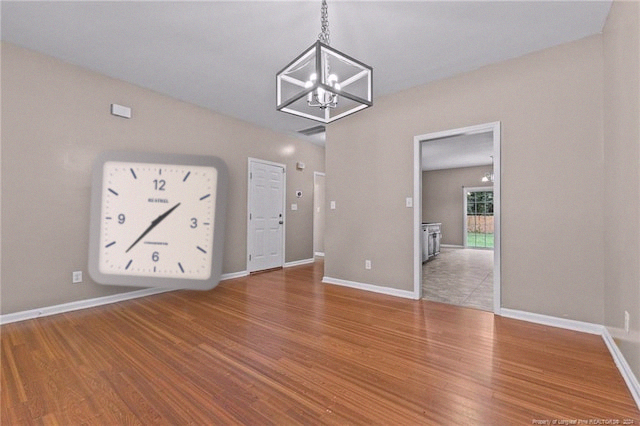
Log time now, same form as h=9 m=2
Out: h=1 m=37
